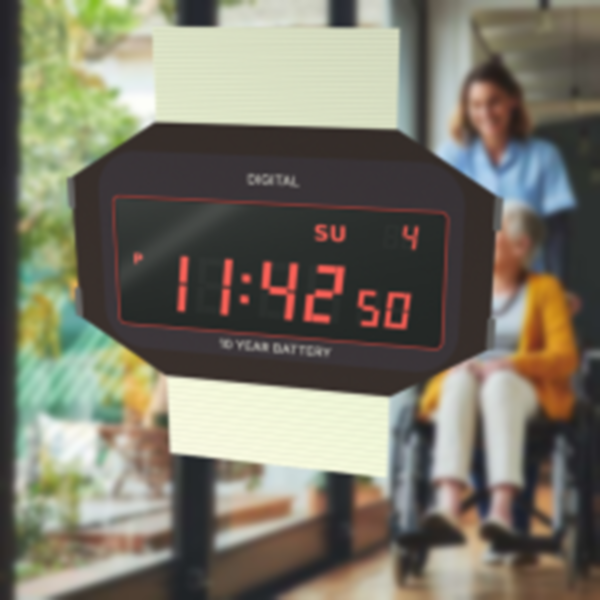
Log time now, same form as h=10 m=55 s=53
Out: h=11 m=42 s=50
